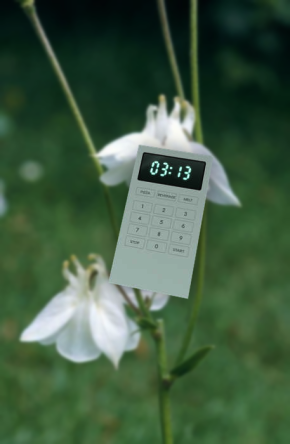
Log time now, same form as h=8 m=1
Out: h=3 m=13
